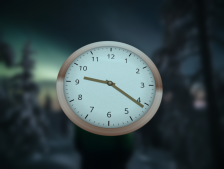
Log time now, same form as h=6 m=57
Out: h=9 m=21
